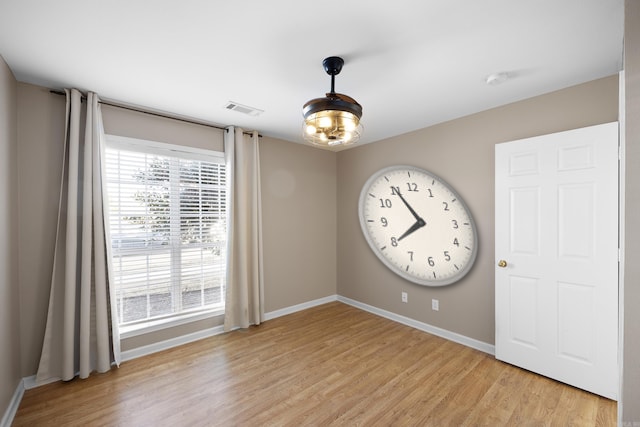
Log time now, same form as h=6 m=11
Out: h=7 m=55
